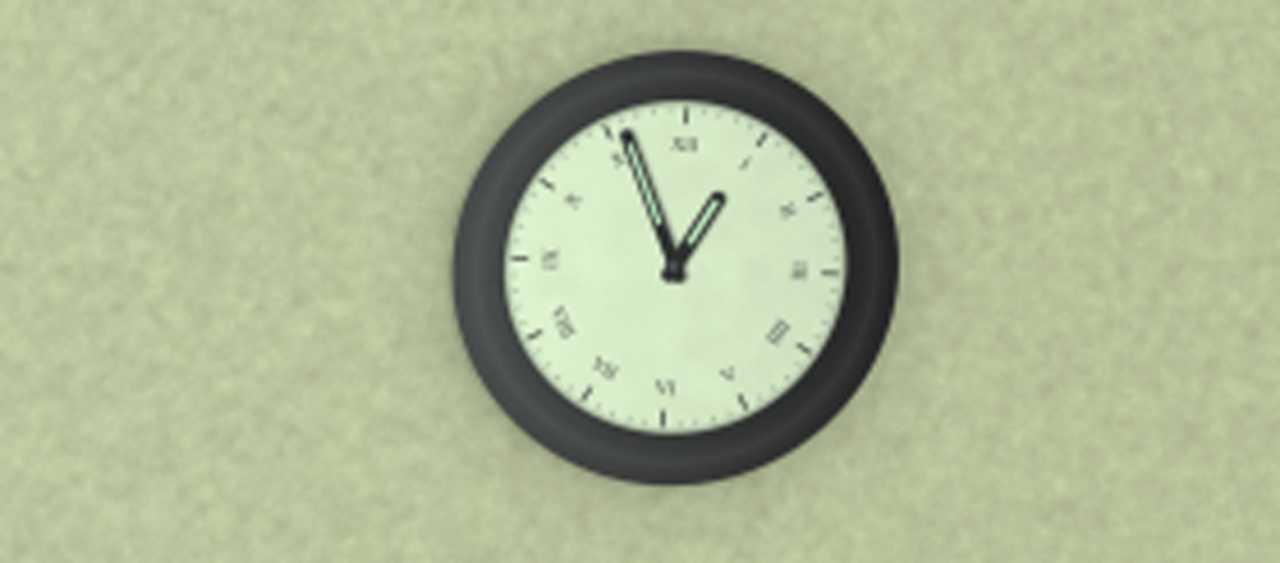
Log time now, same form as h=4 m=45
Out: h=12 m=56
